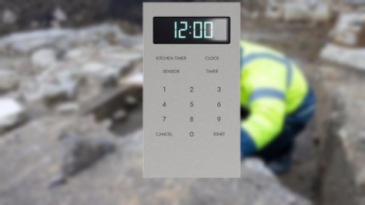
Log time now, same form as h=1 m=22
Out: h=12 m=0
